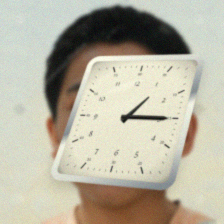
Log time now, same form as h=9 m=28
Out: h=1 m=15
